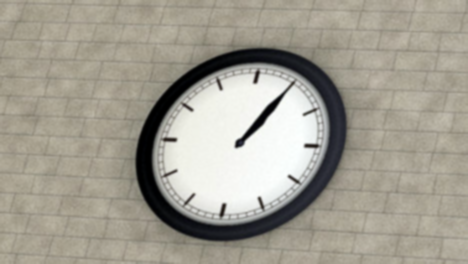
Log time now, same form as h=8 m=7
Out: h=1 m=5
